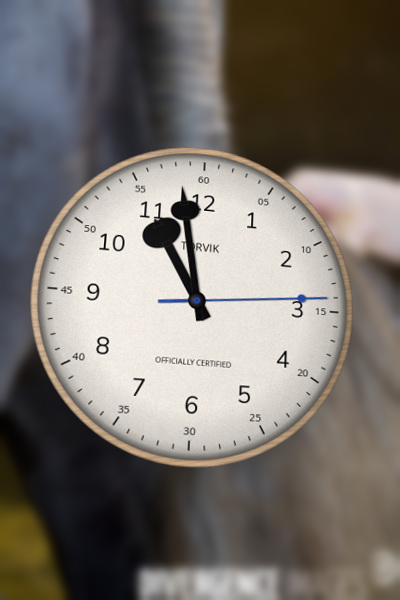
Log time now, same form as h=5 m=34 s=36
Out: h=10 m=58 s=14
